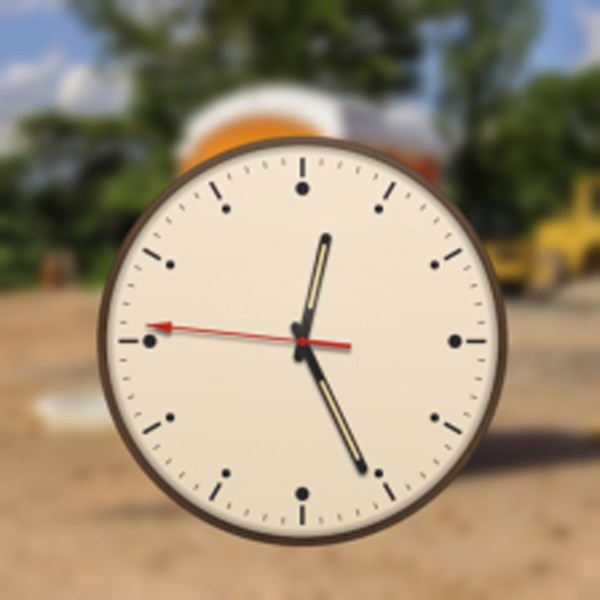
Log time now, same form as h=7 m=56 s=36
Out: h=12 m=25 s=46
